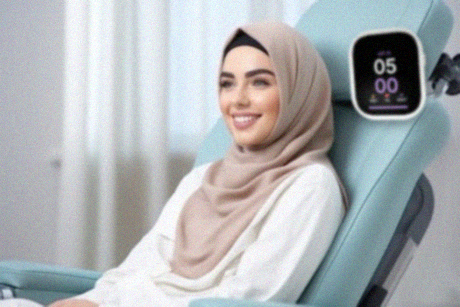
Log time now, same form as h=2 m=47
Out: h=5 m=0
